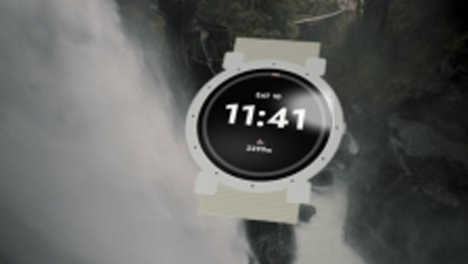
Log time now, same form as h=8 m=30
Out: h=11 m=41
